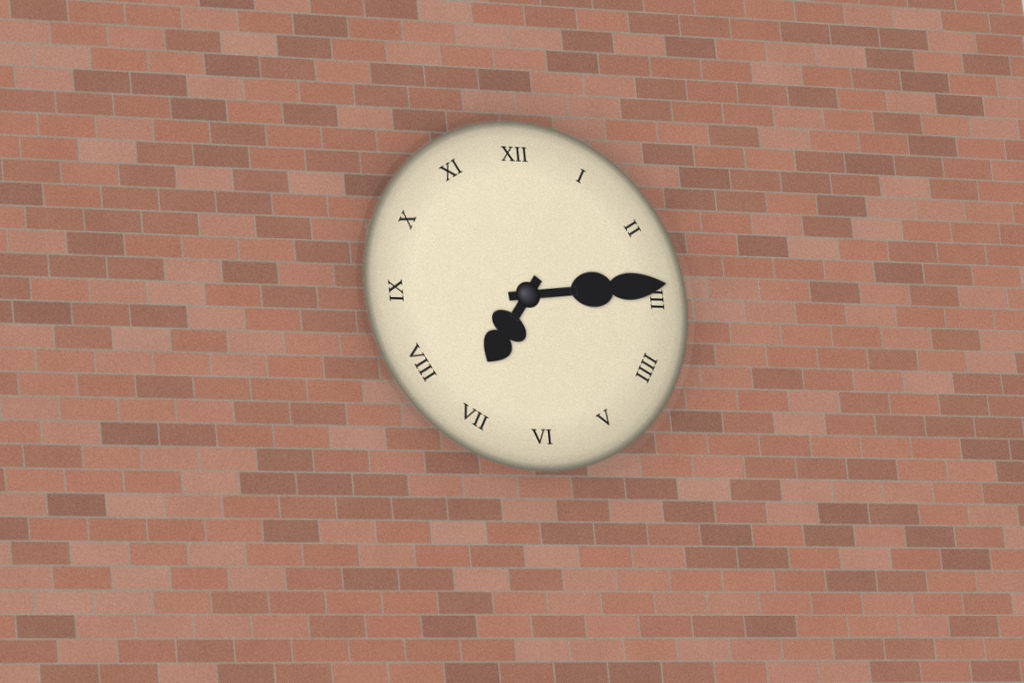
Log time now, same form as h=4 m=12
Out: h=7 m=14
